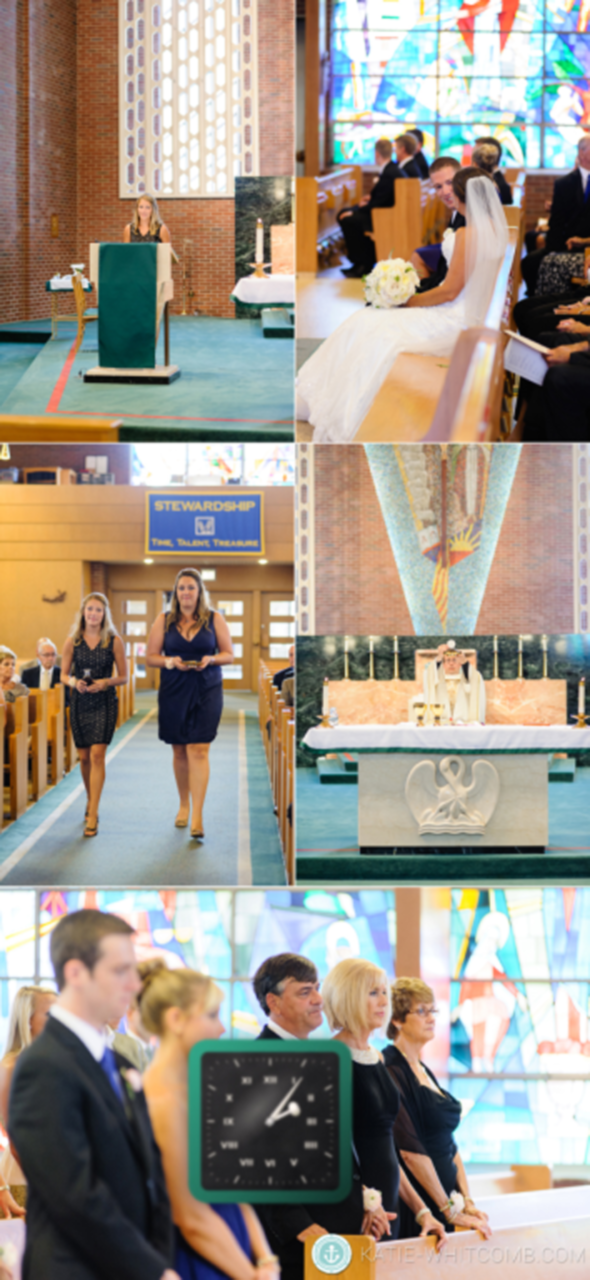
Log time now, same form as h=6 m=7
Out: h=2 m=6
